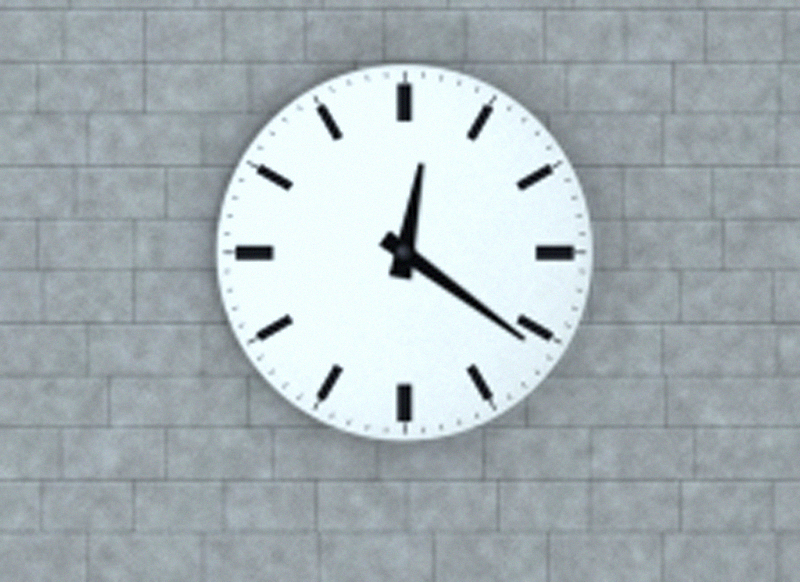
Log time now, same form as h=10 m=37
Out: h=12 m=21
